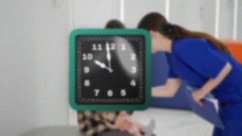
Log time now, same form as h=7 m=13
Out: h=9 m=59
